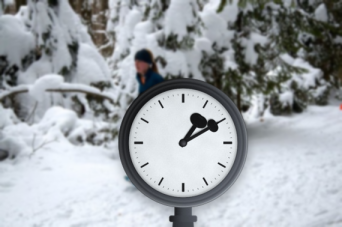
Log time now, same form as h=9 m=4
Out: h=1 m=10
